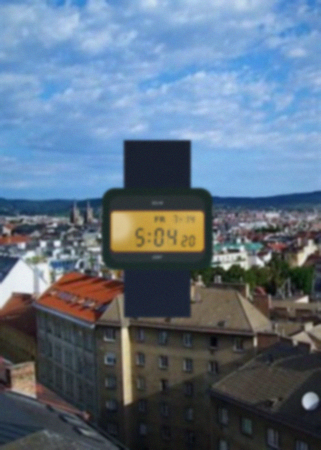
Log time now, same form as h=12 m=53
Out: h=5 m=4
